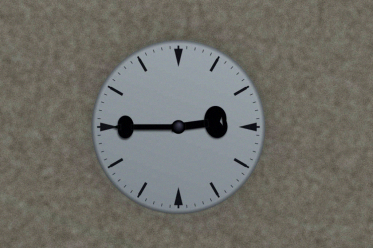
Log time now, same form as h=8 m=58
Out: h=2 m=45
